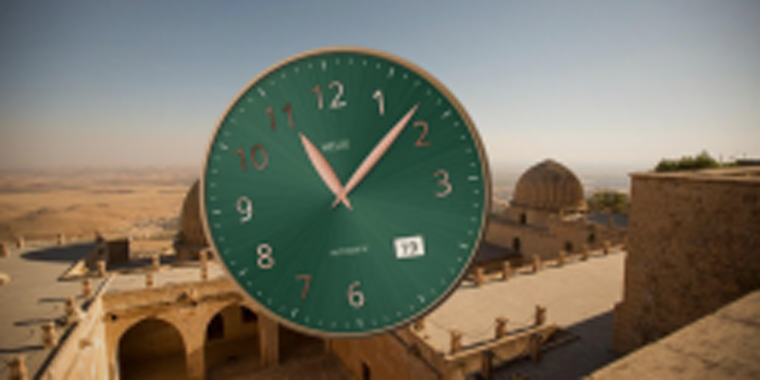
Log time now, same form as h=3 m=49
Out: h=11 m=8
